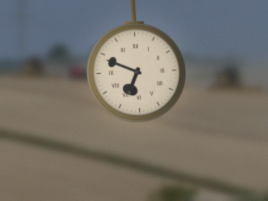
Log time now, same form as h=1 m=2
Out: h=6 m=49
